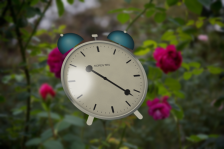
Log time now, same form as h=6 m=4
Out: h=10 m=22
